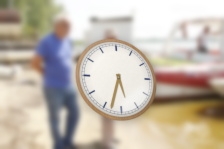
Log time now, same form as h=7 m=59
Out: h=5 m=33
